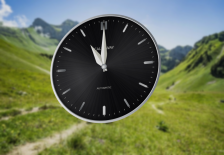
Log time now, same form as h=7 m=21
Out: h=11 m=0
